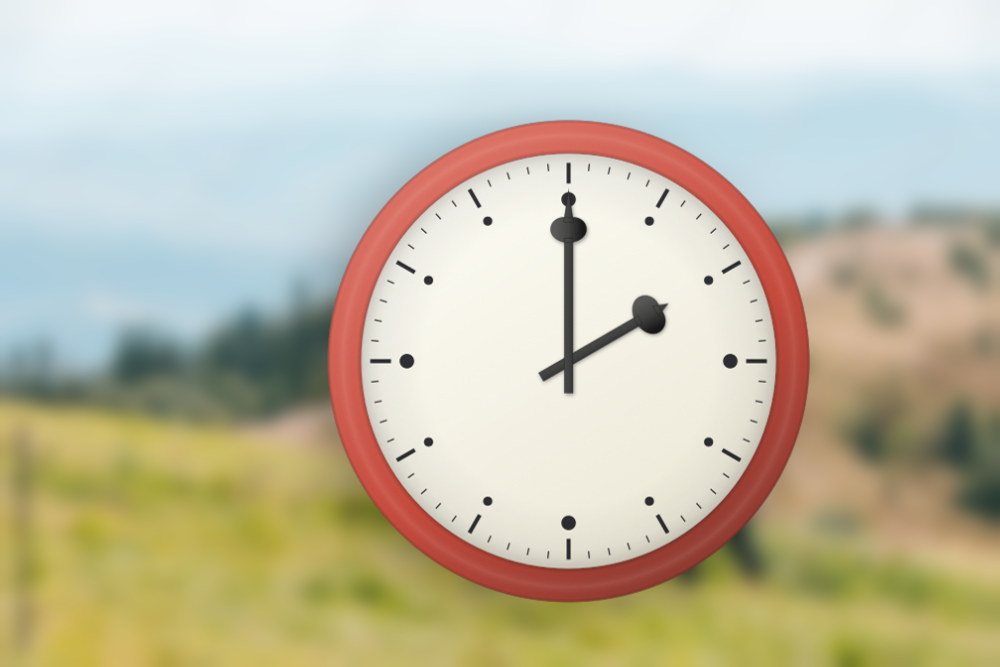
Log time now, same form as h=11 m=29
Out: h=2 m=0
